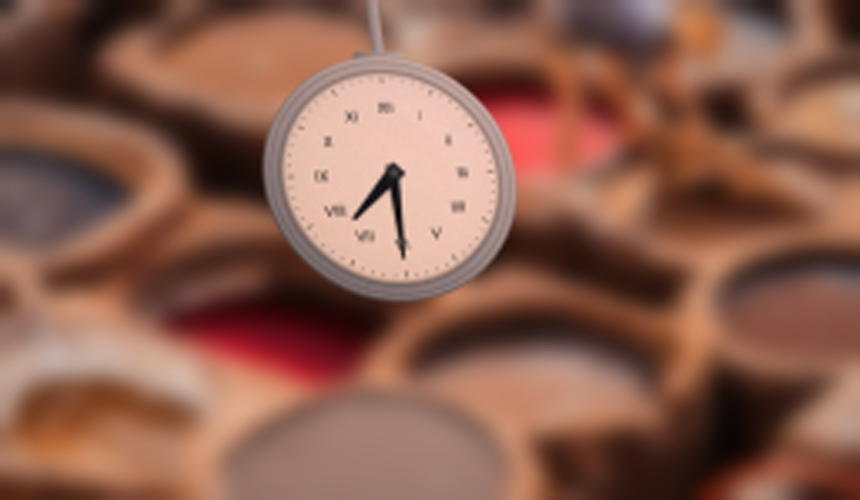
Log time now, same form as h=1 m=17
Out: h=7 m=30
